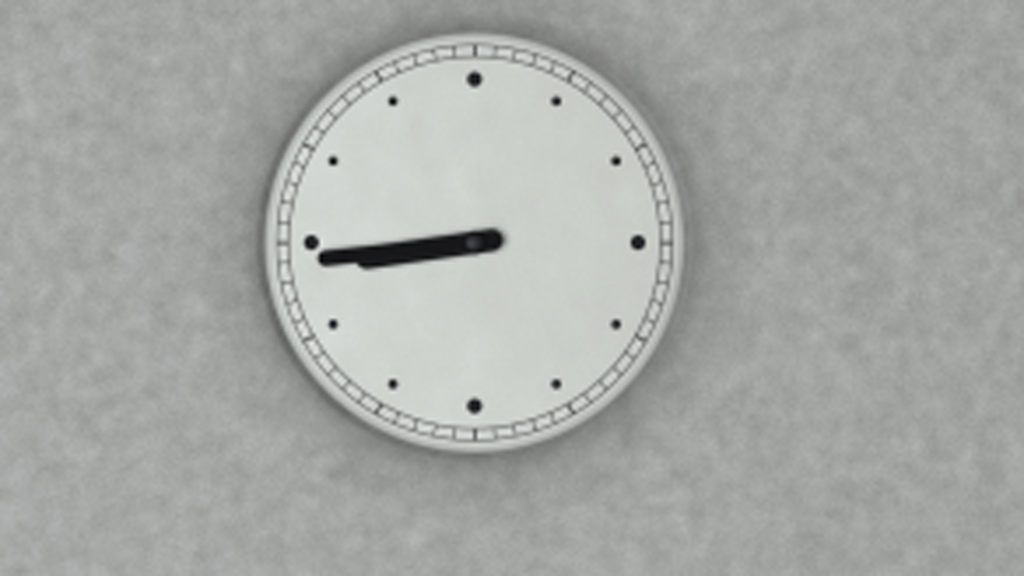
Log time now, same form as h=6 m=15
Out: h=8 m=44
